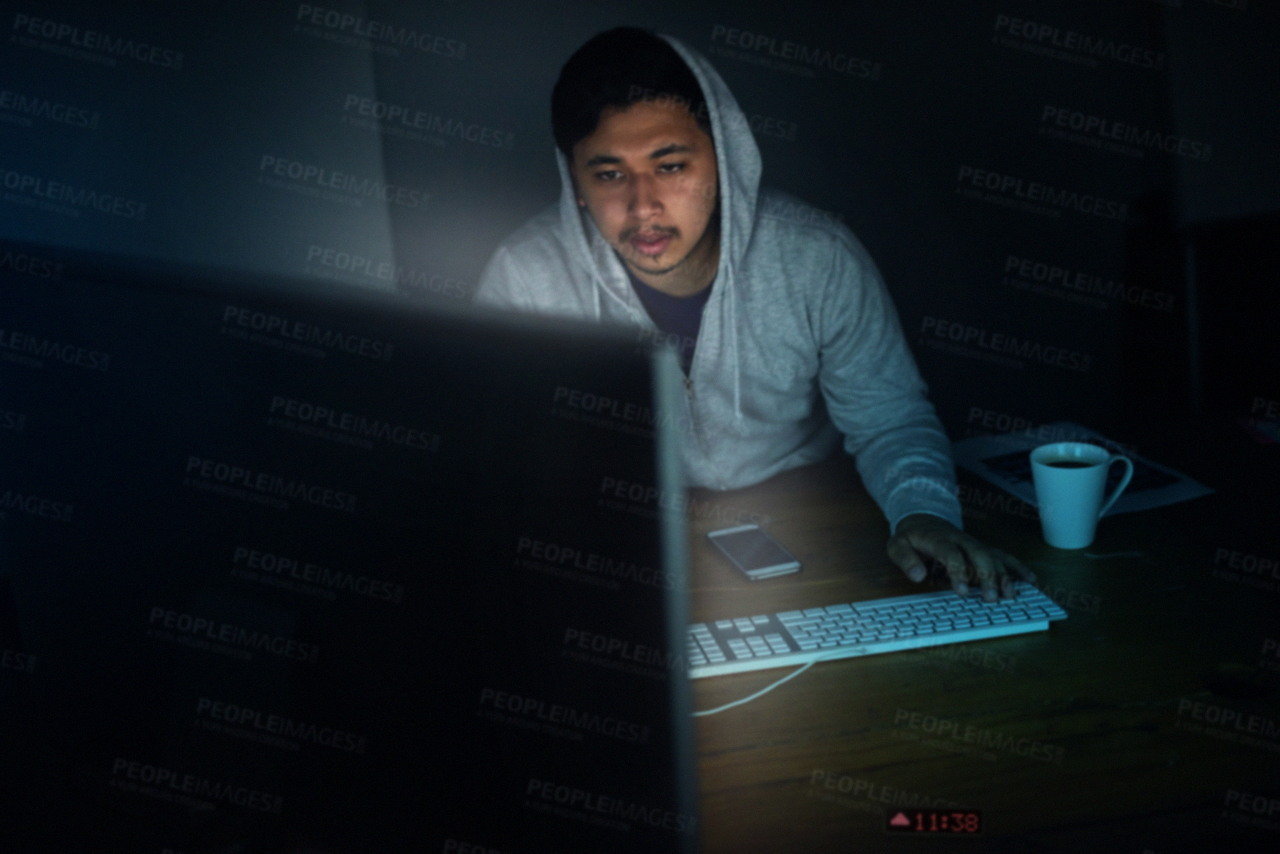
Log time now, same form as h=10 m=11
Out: h=11 m=38
